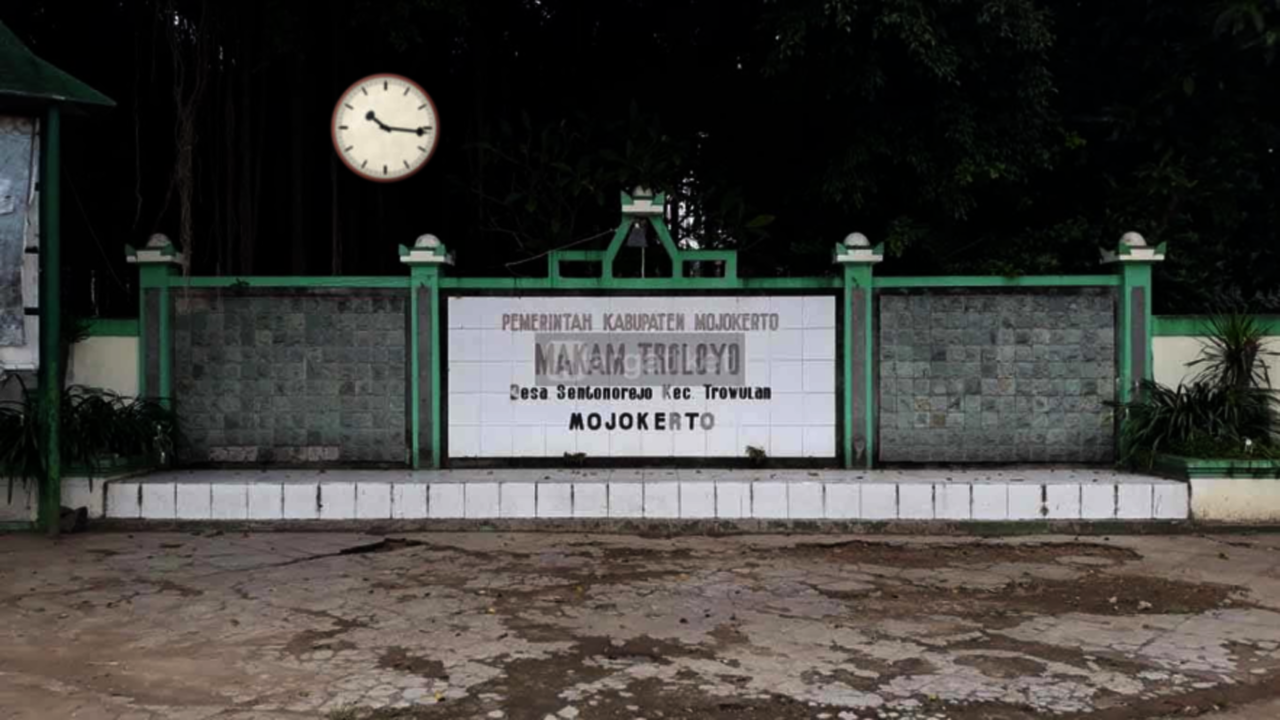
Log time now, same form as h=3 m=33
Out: h=10 m=16
